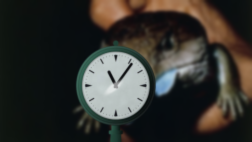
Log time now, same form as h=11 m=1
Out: h=11 m=6
